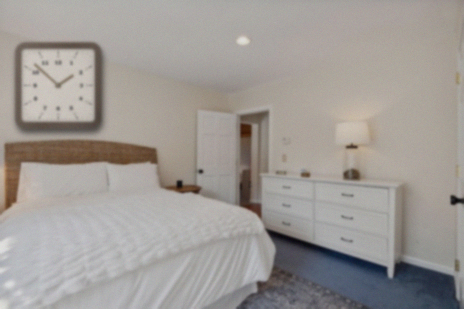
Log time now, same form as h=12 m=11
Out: h=1 m=52
